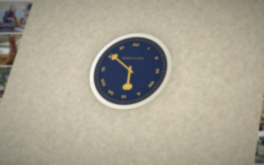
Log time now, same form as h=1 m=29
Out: h=5 m=51
